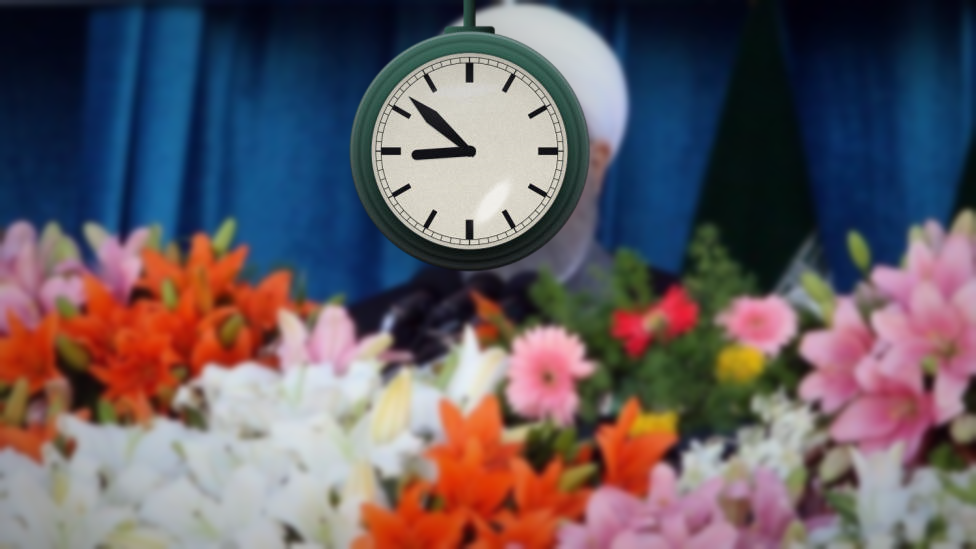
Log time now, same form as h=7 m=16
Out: h=8 m=52
